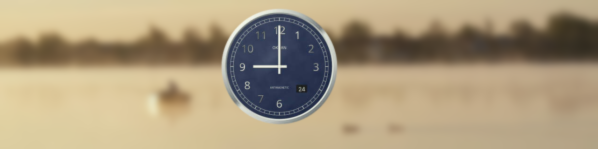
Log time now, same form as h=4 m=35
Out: h=9 m=0
